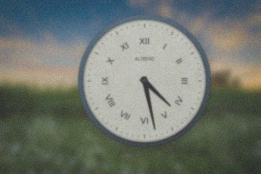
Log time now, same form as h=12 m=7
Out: h=4 m=28
